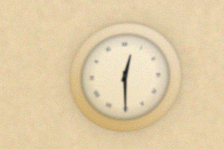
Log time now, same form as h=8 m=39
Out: h=12 m=30
